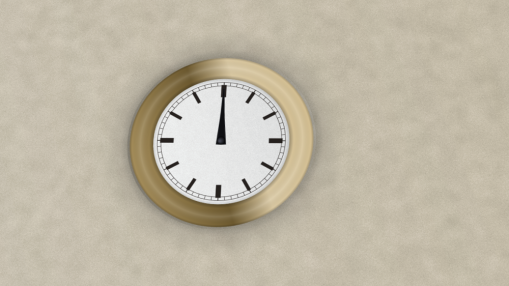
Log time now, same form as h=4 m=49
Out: h=12 m=0
